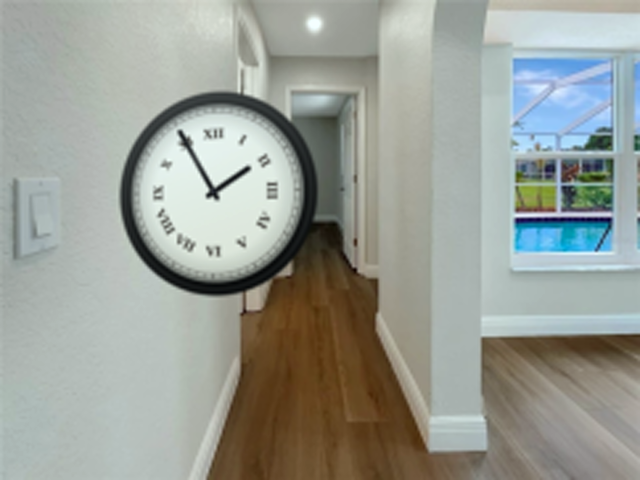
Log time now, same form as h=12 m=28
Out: h=1 m=55
